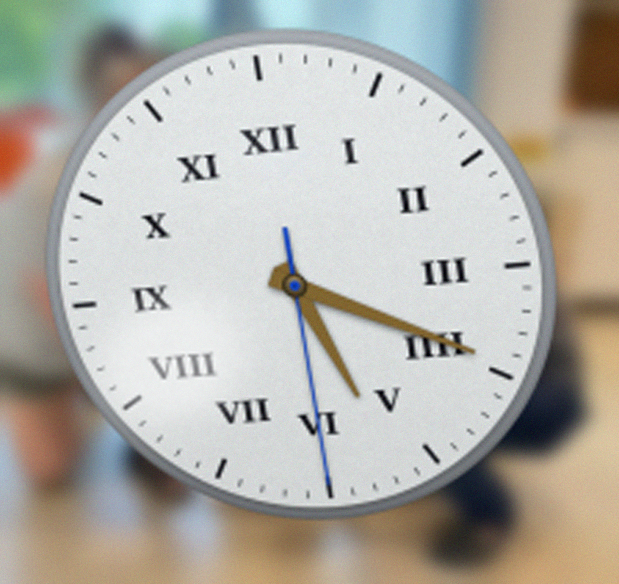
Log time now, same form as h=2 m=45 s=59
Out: h=5 m=19 s=30
